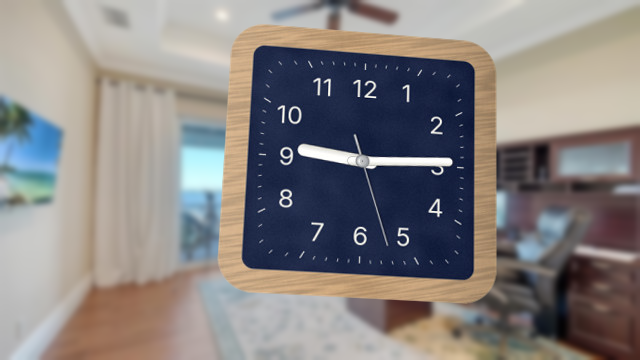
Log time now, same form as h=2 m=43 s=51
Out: h=9 m=14 s=27
